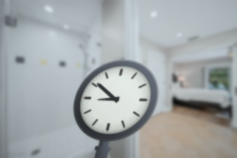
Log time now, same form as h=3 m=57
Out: h=8 m=51
